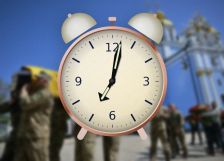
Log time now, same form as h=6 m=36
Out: h=7 m=2
